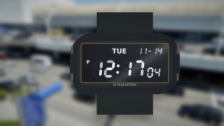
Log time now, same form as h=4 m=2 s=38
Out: h=12 m=17 s=4
